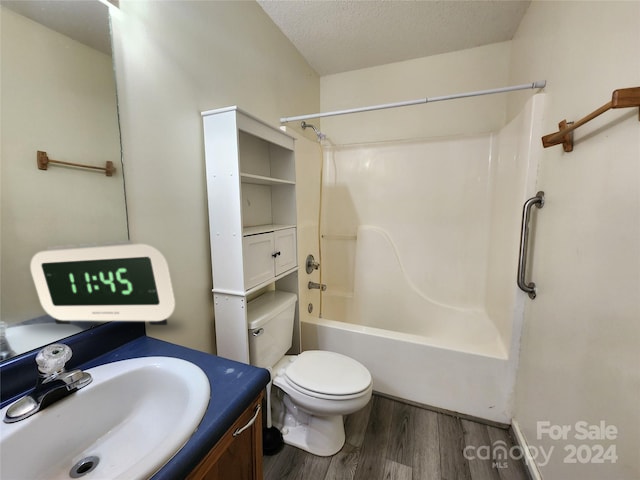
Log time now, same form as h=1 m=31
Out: h=11 m=45
